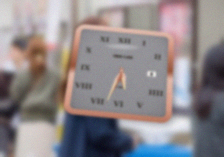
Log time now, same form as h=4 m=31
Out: h=5 m=33
